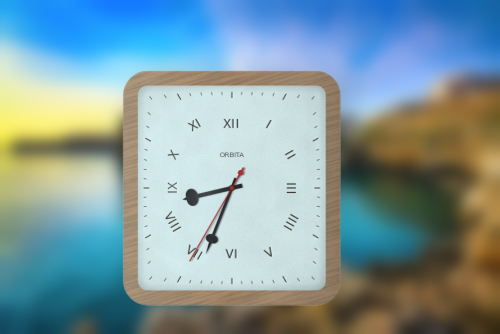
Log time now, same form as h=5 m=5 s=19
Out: h=8 m=33 s=35
